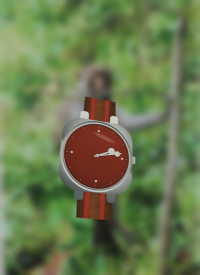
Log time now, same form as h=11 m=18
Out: h=2 m=13
